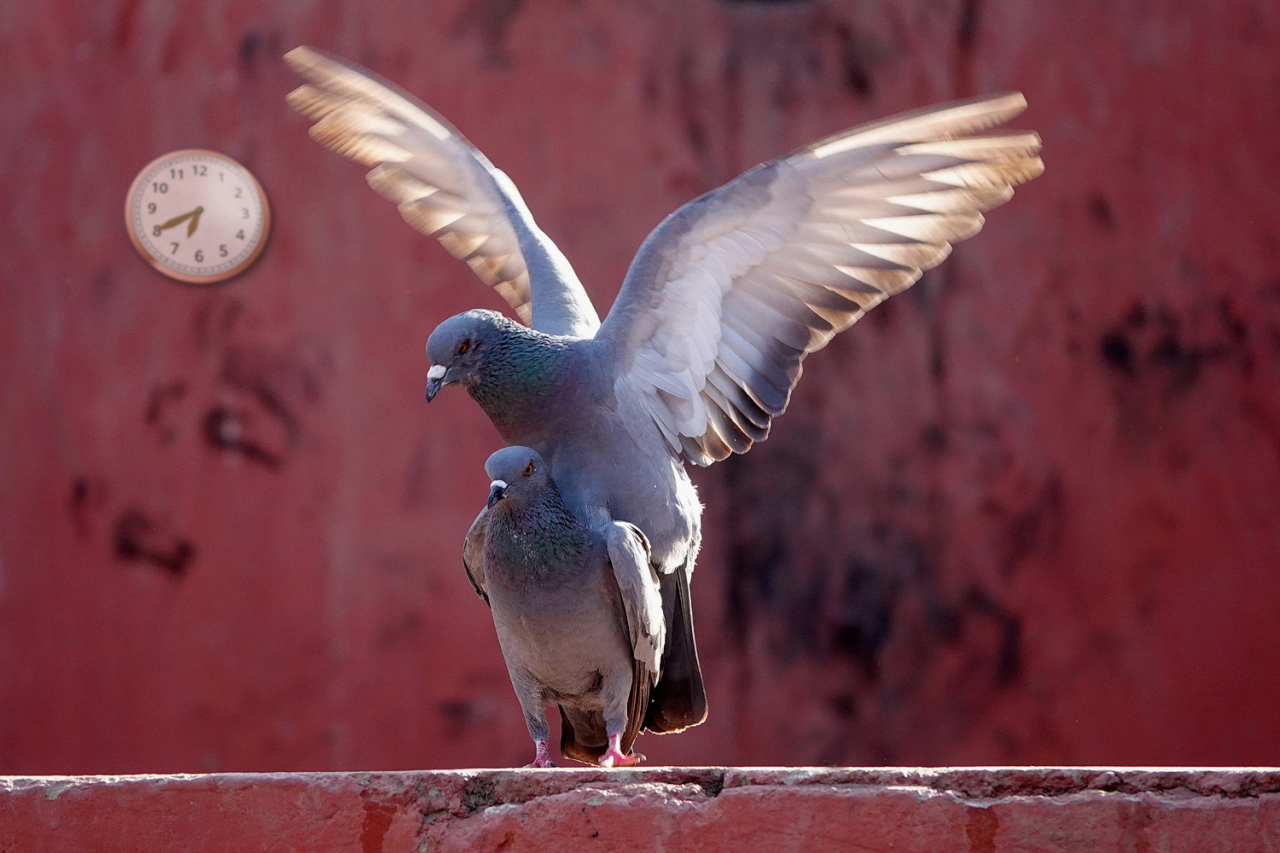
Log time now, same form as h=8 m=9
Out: h=6 m=40
